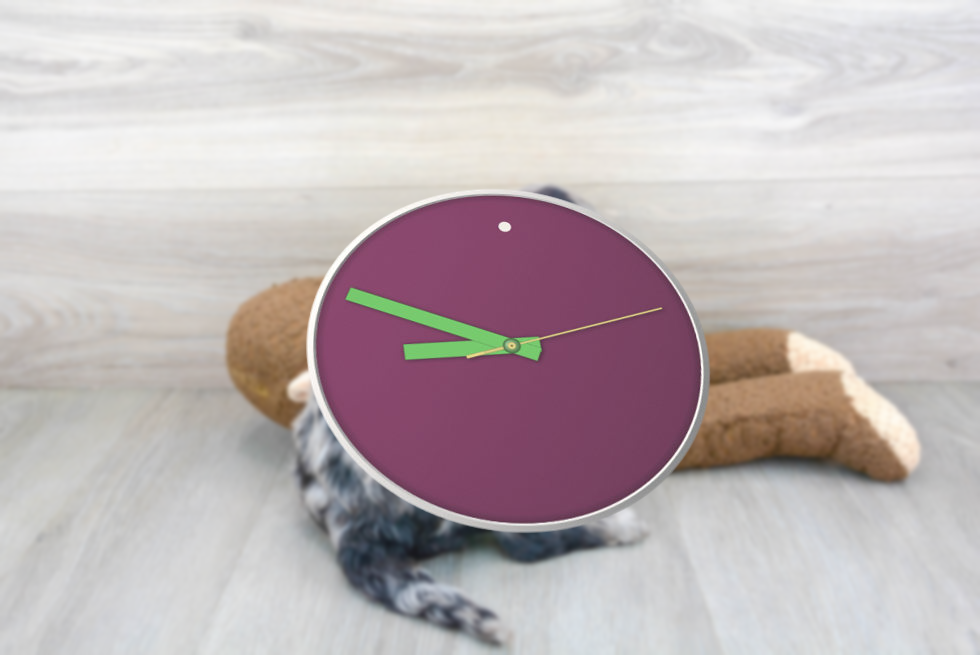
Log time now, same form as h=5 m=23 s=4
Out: h=8 m=48 s=12
